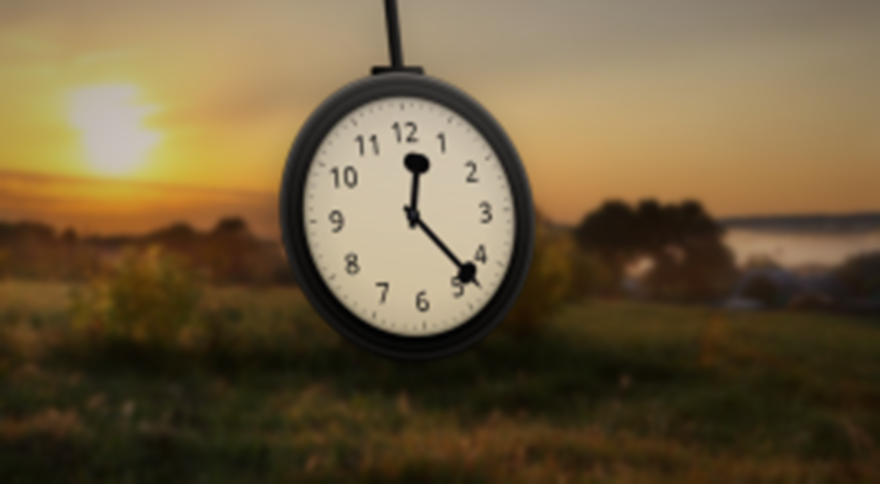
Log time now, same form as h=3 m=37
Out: h=12 m=23
